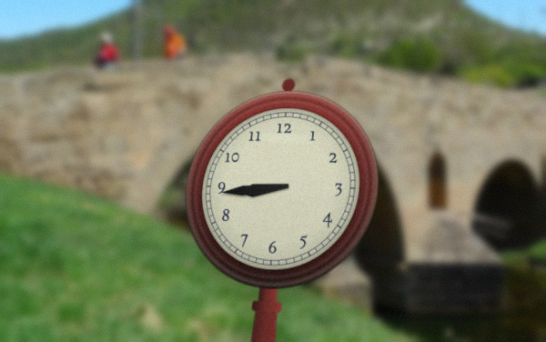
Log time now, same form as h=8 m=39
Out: h=8 m=44
